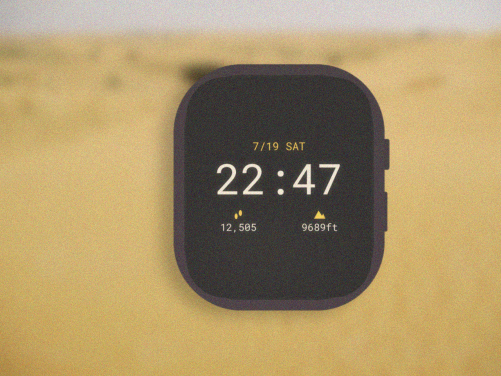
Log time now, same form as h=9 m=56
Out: h=22 m=47
